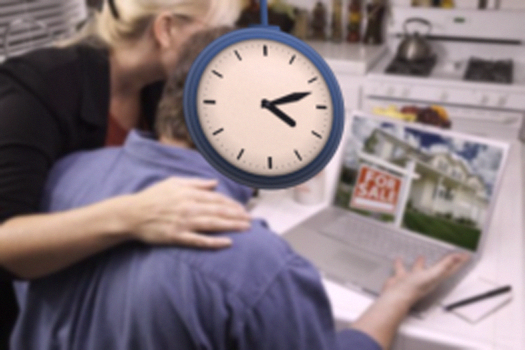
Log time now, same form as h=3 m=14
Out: h=4 m=12
